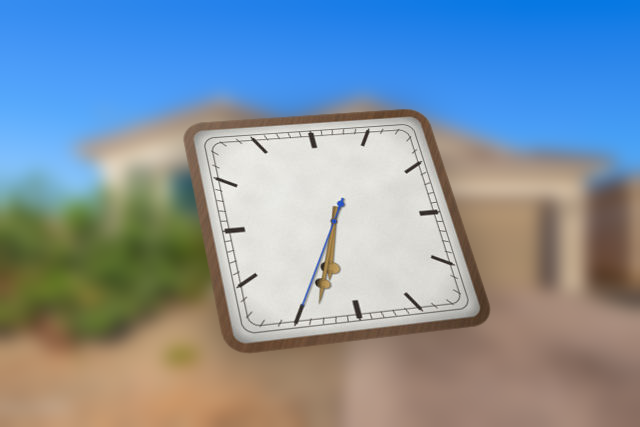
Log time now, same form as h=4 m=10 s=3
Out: h=6 m=33 s=35
